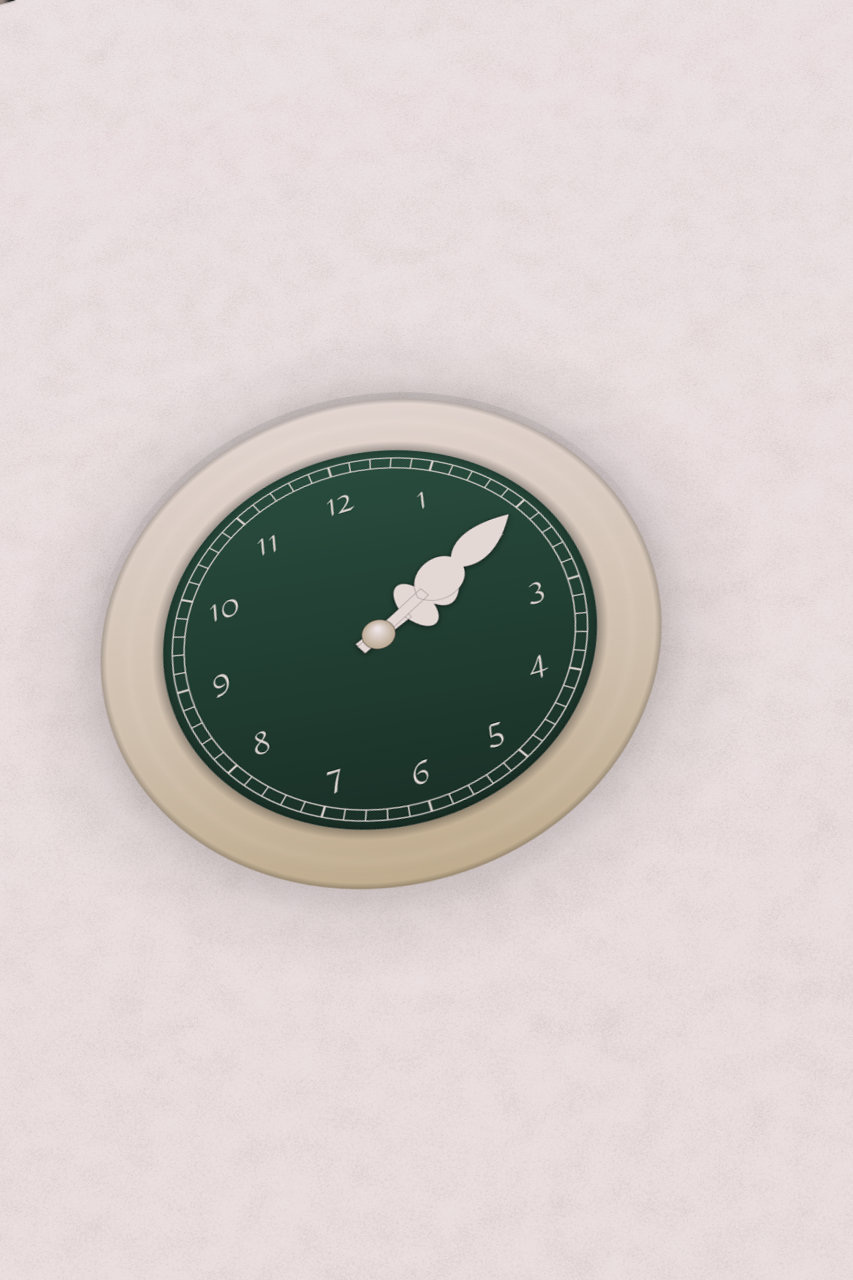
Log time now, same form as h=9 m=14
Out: h=2 m=10
